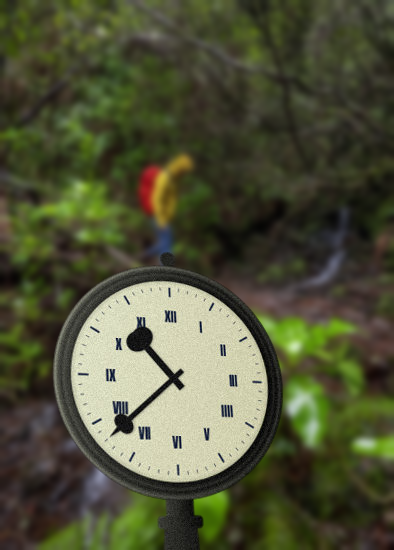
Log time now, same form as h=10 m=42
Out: h=10 m=38
